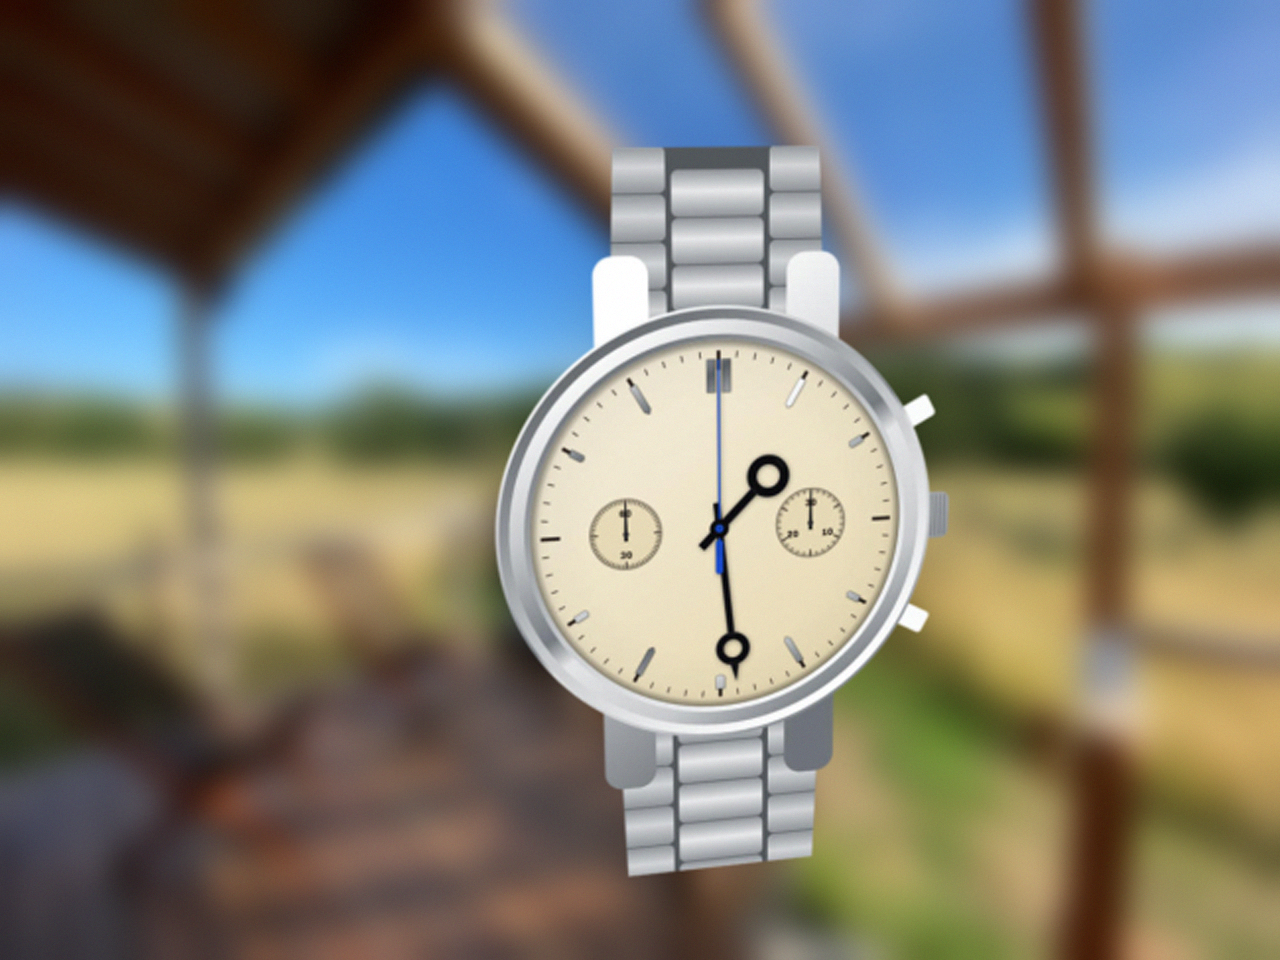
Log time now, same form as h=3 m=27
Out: h=1 m=29
